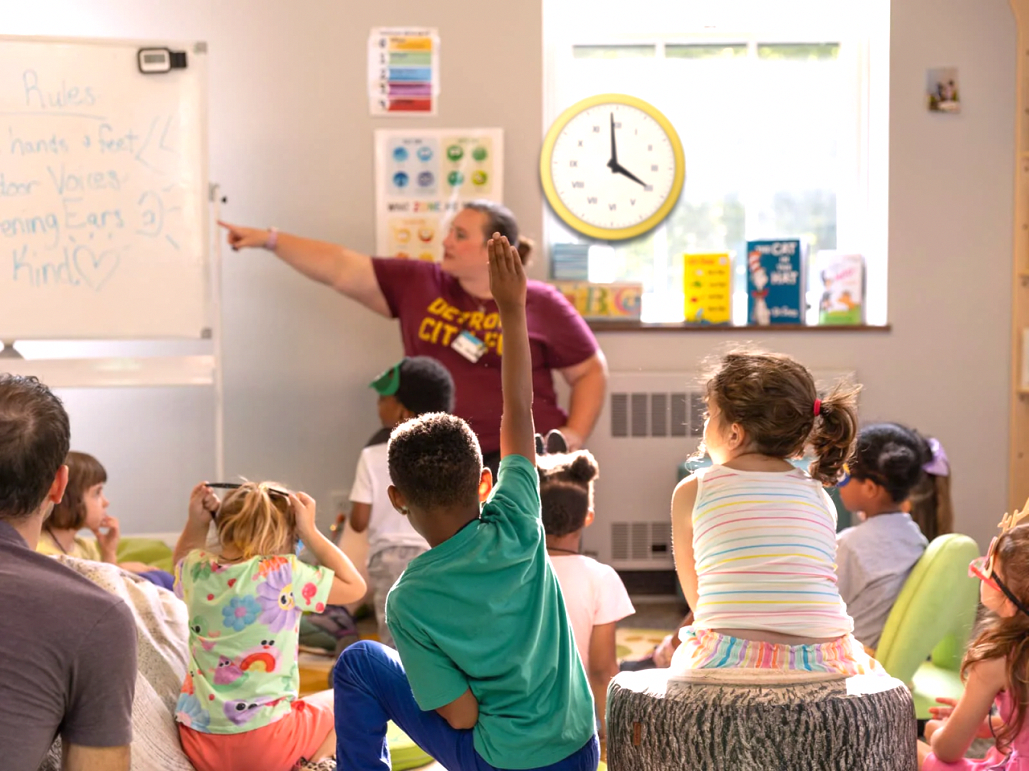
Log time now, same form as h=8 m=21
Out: h=3 m=59
